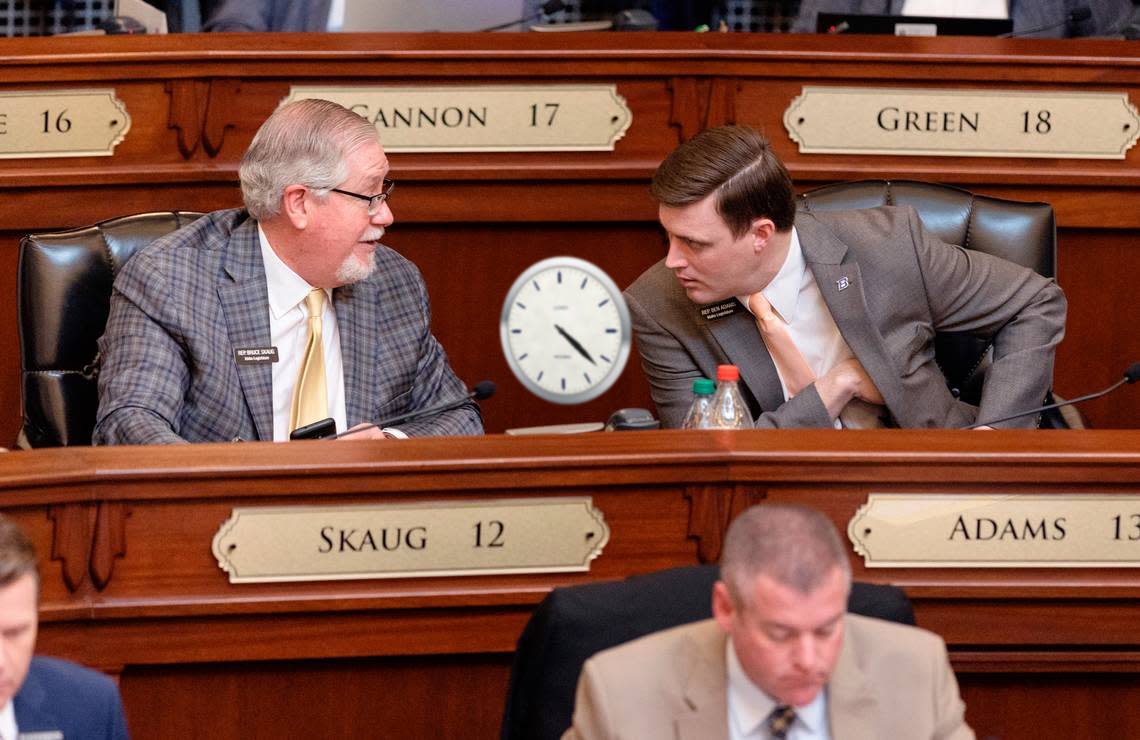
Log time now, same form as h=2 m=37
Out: h=4 m=22
